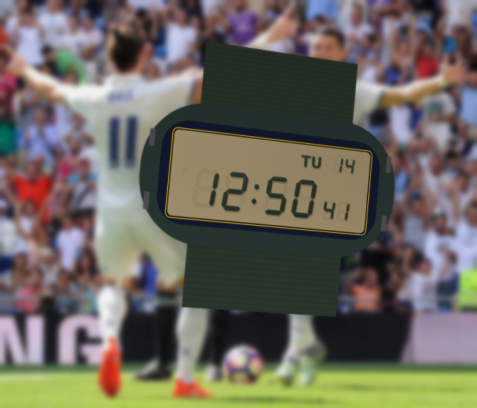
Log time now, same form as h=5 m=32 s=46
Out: h=12 m=50 s=41
